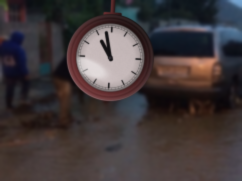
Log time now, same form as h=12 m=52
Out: h=10 m=58
